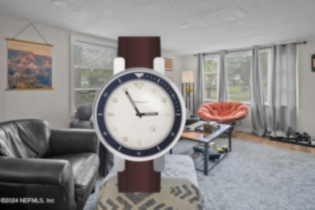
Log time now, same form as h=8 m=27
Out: h=2 m=55
